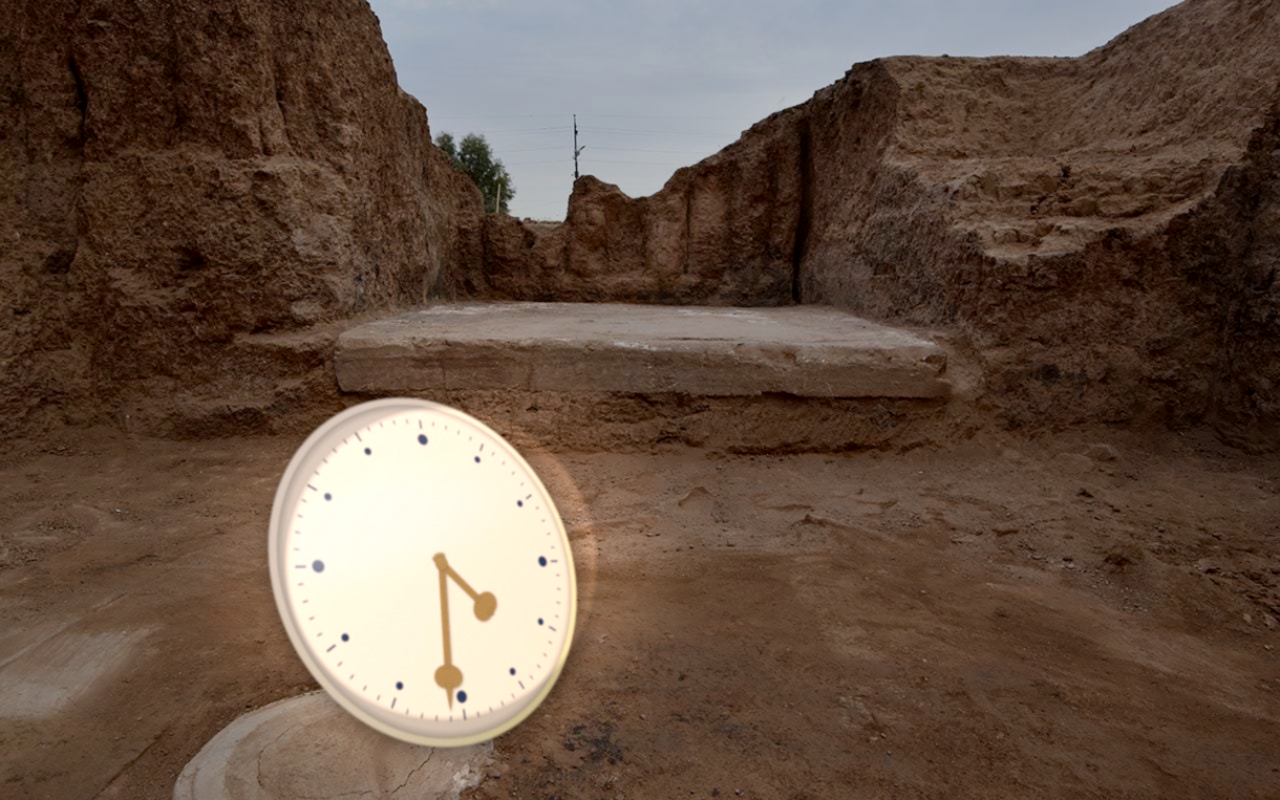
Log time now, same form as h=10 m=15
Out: h=4 m=31
